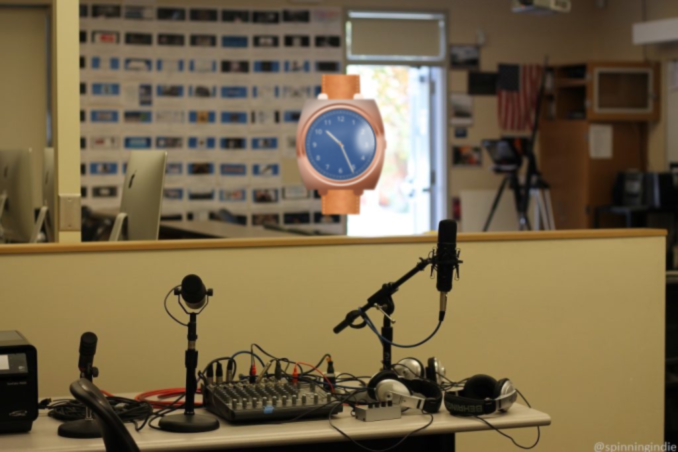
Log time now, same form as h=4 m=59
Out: h=10 m=26
